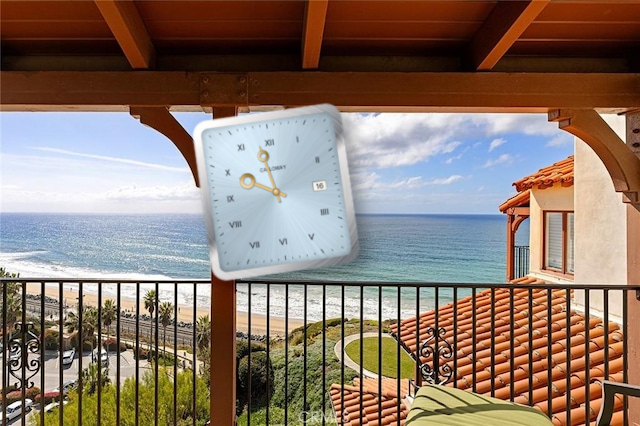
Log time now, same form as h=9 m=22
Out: h=9 m=58
